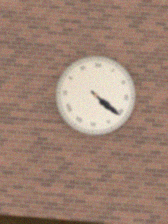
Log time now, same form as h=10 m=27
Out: h=4 m=21
